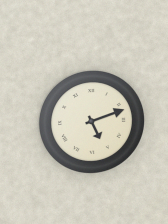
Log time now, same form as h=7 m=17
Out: h=5 m=12
